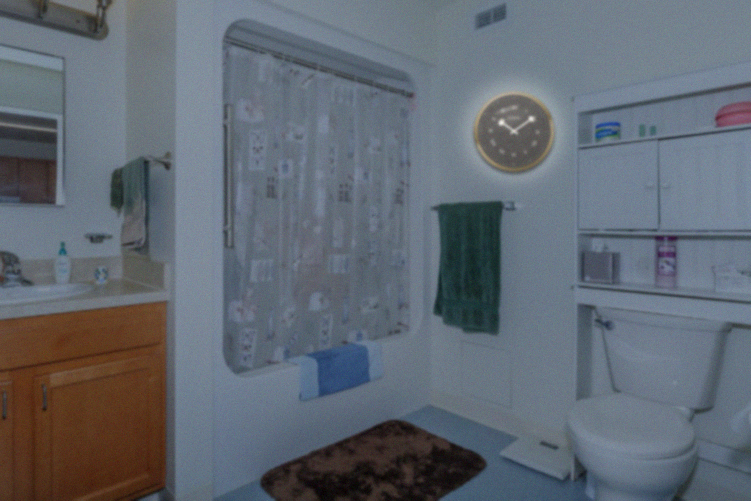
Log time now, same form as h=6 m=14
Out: h=10 m=9
